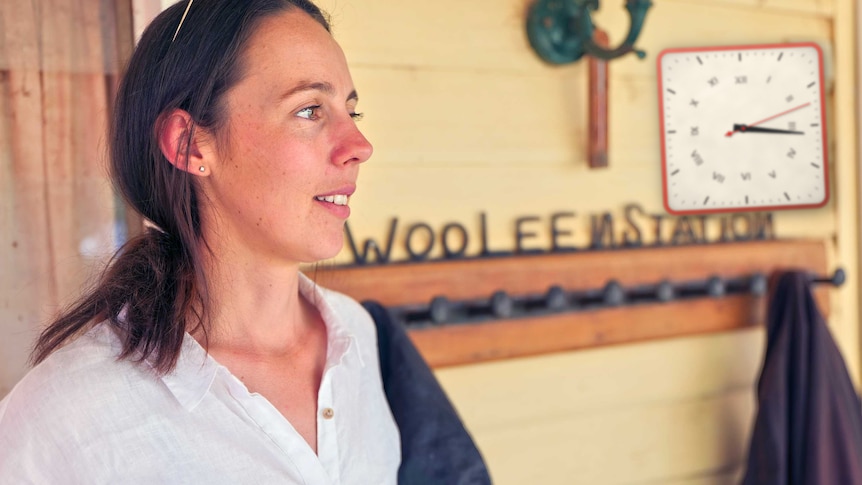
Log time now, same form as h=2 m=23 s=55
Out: h=3 m=16 s=12
